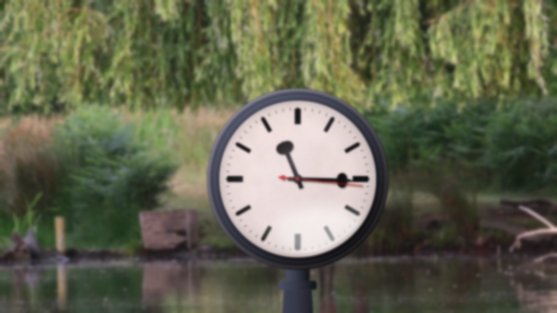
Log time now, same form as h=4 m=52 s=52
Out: h=11 m=15 s=16
